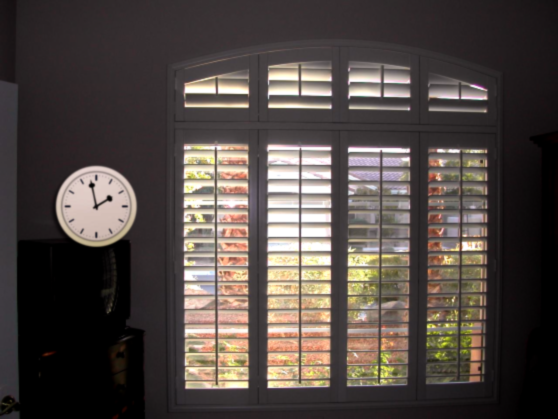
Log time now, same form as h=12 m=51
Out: h=1 m=58
